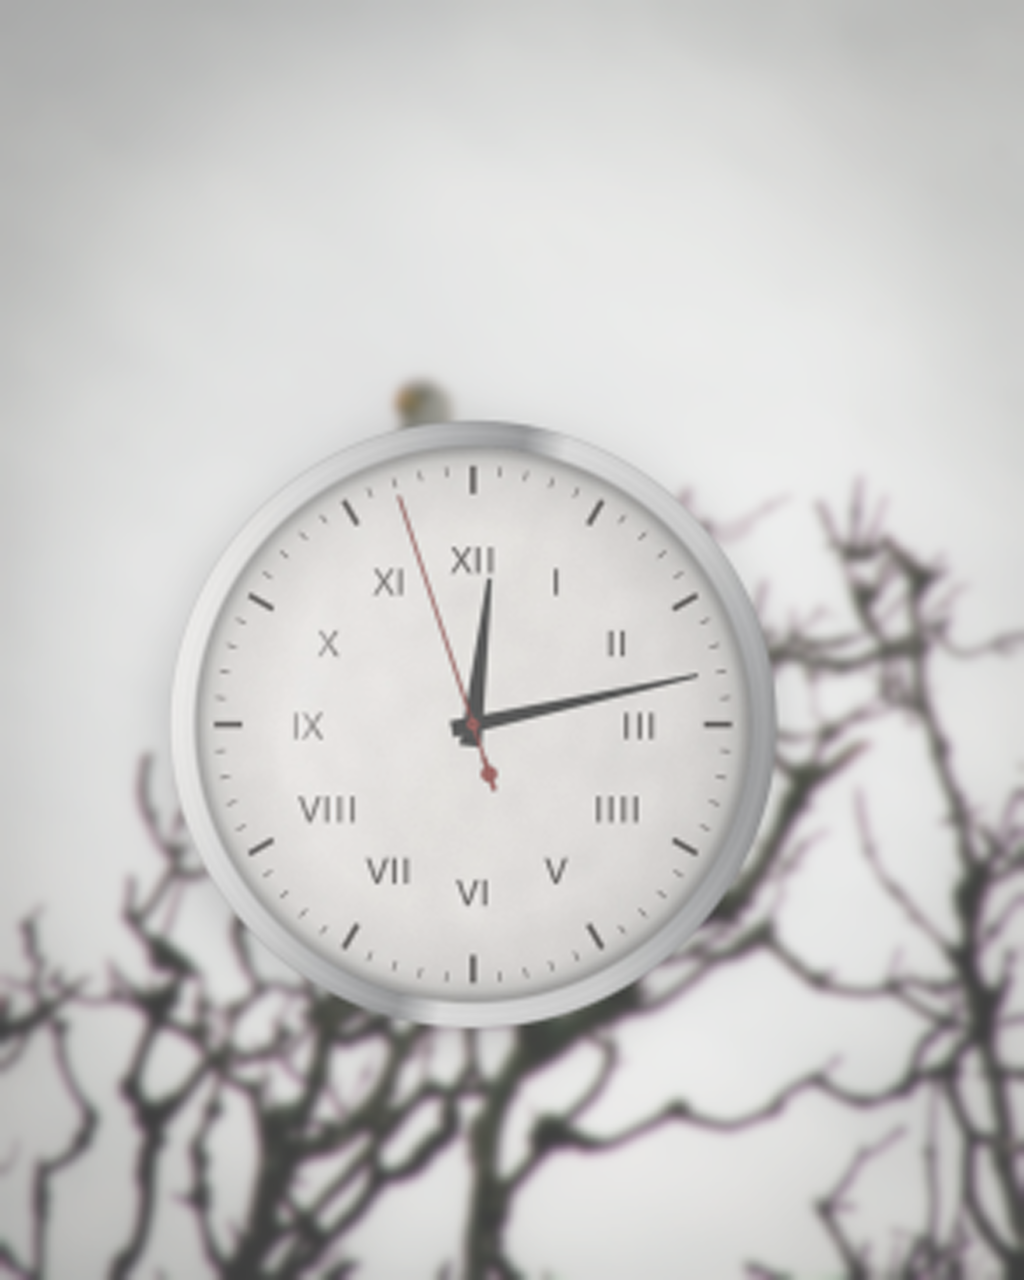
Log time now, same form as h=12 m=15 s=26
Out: h=12 m=12 s=57
